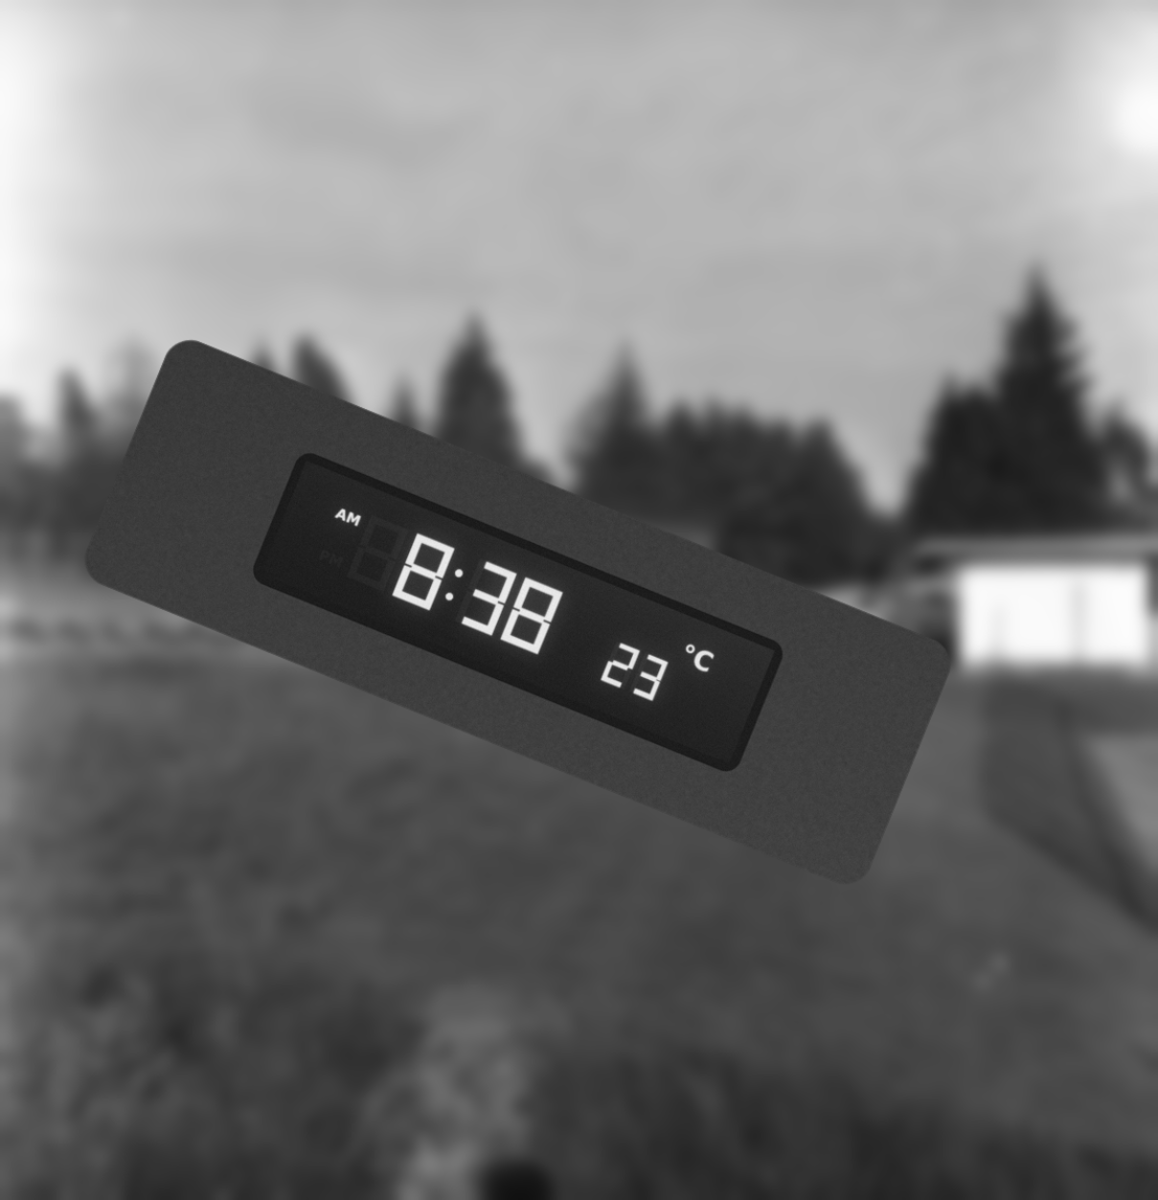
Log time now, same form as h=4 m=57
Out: h=8 m=38
